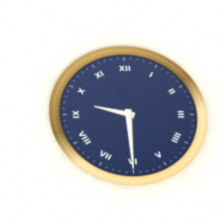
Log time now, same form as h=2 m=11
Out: h=9 m=30
